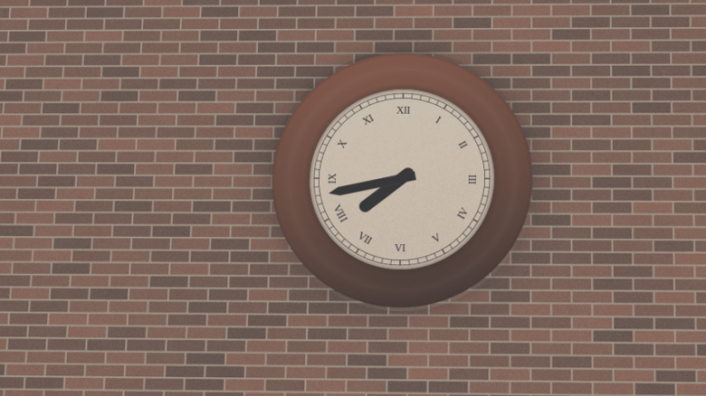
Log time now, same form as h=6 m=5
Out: h=7 m=43
